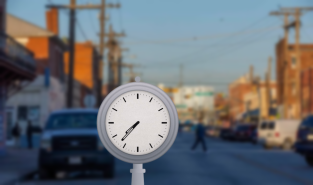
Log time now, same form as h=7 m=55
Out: h=7 m=37
